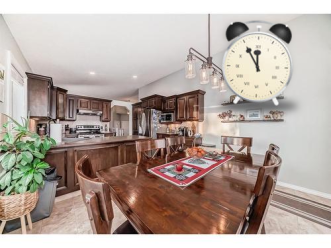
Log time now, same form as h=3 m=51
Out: h=11 m=55
